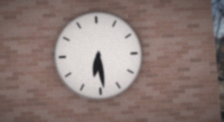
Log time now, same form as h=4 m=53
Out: h=6 m=29
